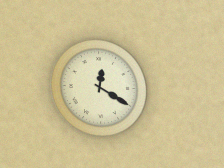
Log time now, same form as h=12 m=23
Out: h=12 m=20
